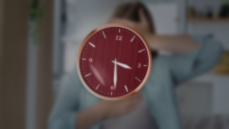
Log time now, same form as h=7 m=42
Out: h=3 m=29
